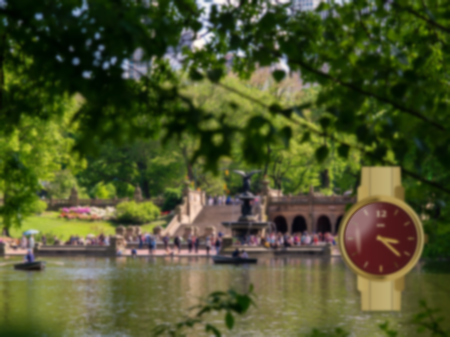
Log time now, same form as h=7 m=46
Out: h=3 m=22
